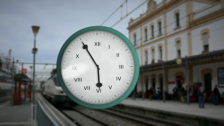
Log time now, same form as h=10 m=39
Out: h=5 m=55
